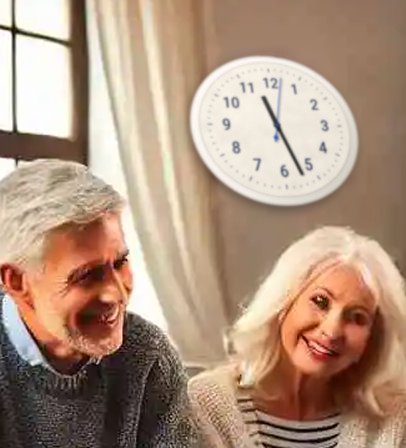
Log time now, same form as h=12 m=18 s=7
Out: h=11 m=27 s=2
